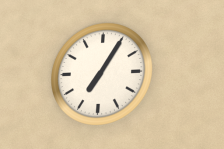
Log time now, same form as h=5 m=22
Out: h=7 m=5
